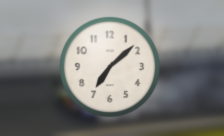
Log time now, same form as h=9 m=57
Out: h=7 m=8
